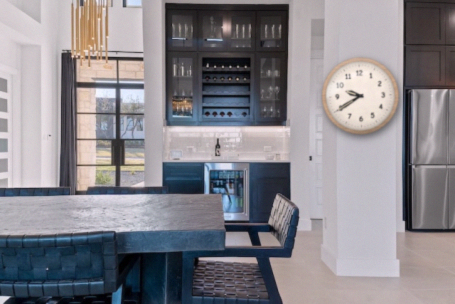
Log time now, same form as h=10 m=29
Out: h=9 m=40
